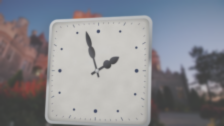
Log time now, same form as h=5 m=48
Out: h=1 m=57
